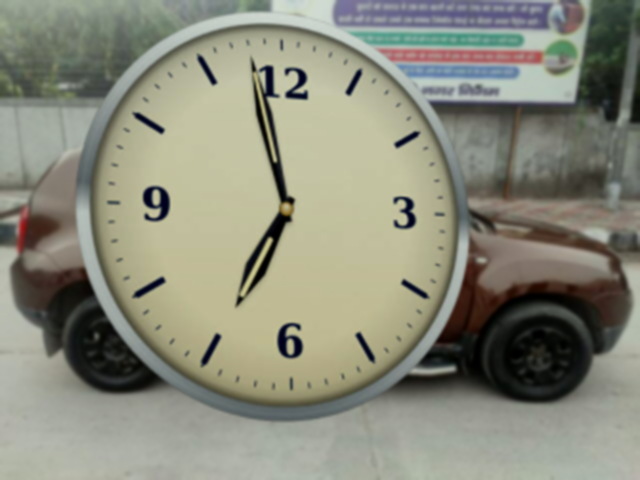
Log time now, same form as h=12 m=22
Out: h=6 m=58
